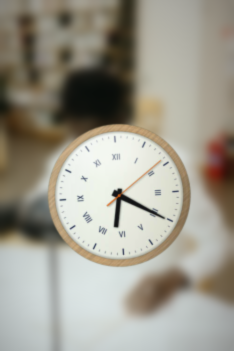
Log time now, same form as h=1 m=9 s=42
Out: h=6 m=20 s=9
